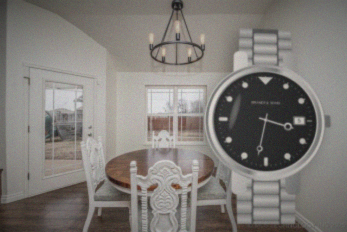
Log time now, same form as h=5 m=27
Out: h=3 m=32
